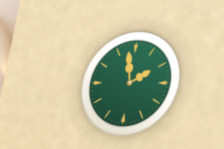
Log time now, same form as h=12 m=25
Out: h=1 m=58
